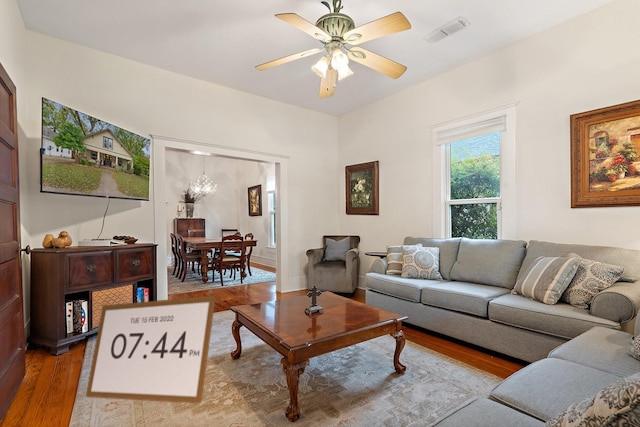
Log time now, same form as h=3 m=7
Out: h=7 m=44
